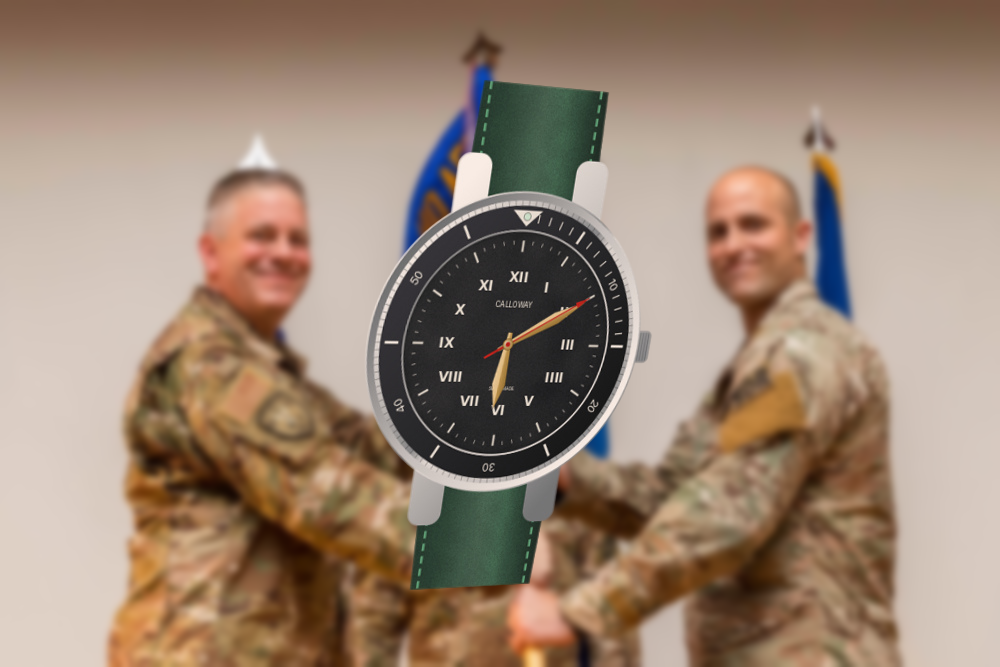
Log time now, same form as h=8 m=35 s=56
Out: h=6 m=10 s=10
